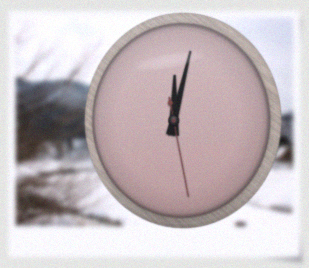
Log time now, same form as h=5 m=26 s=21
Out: h=12 m=2 s=28
